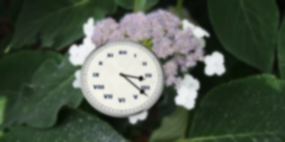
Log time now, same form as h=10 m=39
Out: h=3 m=22
